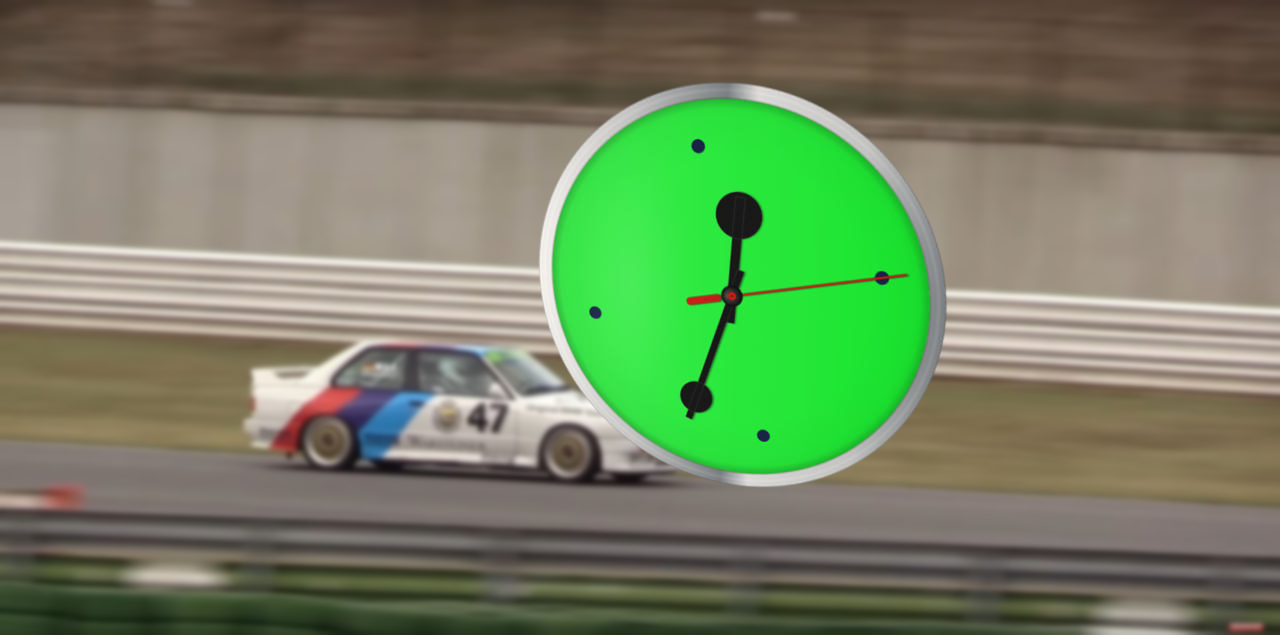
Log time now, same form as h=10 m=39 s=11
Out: h=12 m=35 s=15
